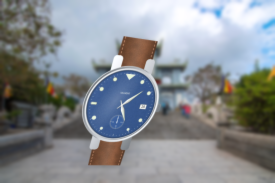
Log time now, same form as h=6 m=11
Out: h=5 m=8
